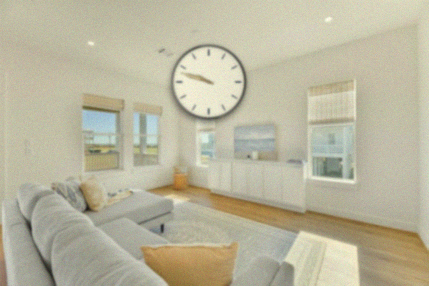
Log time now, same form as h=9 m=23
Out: h=9 m=48
